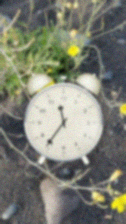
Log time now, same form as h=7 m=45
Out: h=11 m=36
